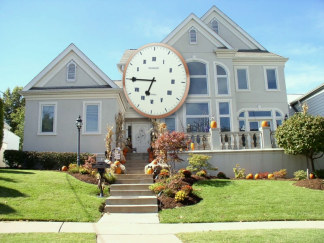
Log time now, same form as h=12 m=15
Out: h=6 m=45
